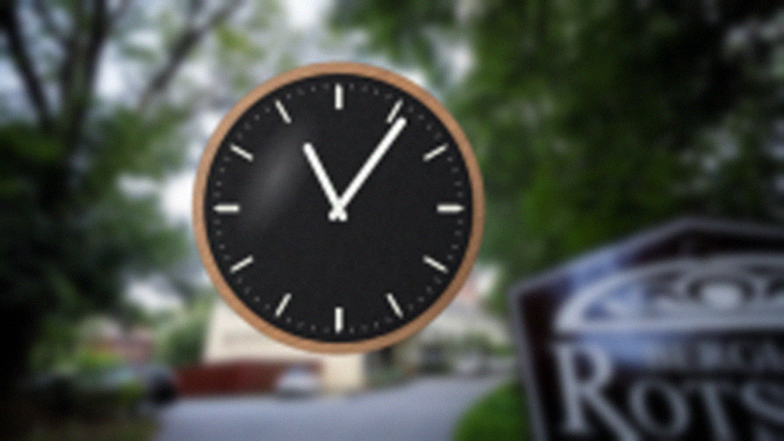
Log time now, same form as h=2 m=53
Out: h=11 m=6
